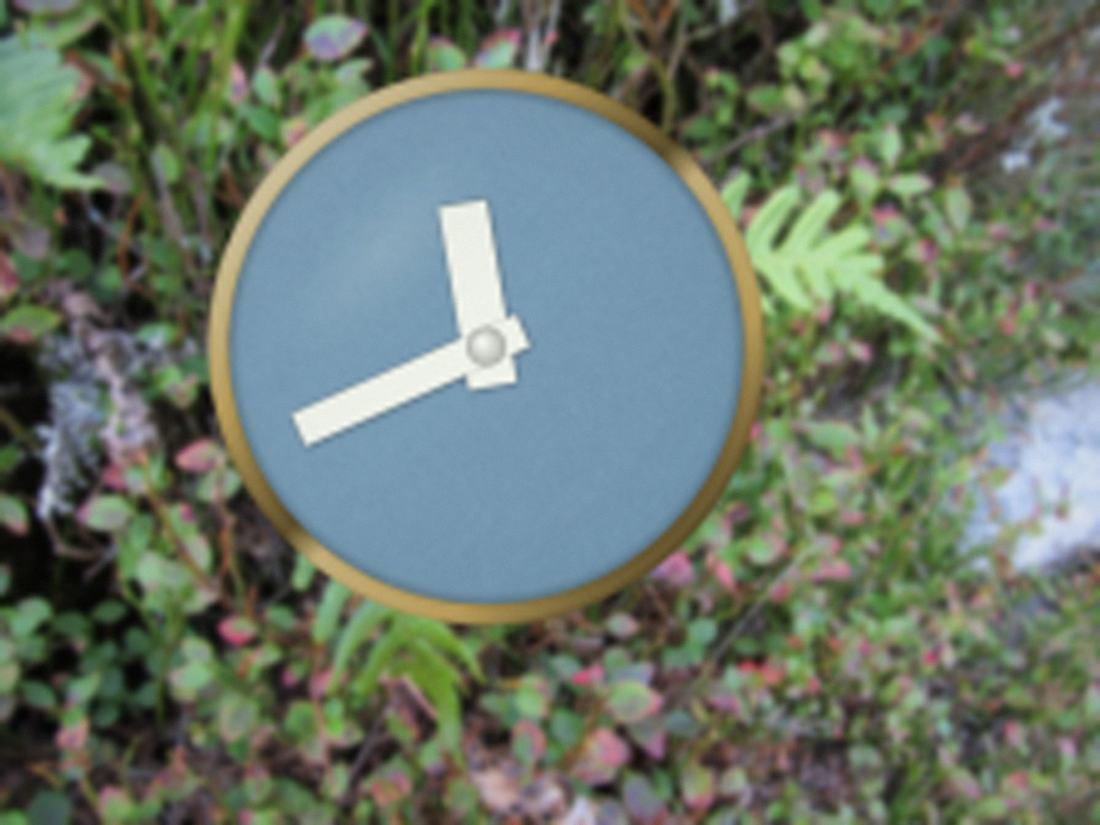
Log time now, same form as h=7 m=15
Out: h=11 m=41
